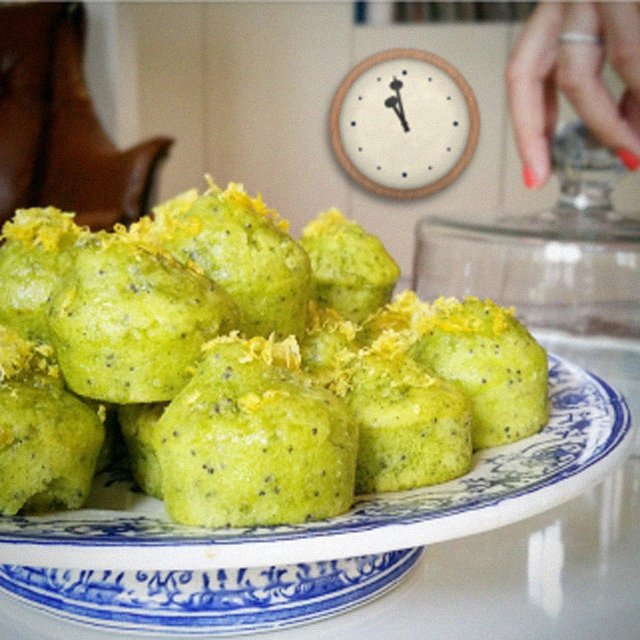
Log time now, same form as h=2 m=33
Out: h=10 m=58
